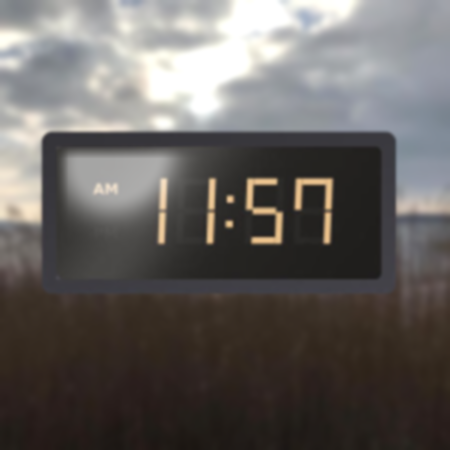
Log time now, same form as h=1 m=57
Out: h=11 m=57
